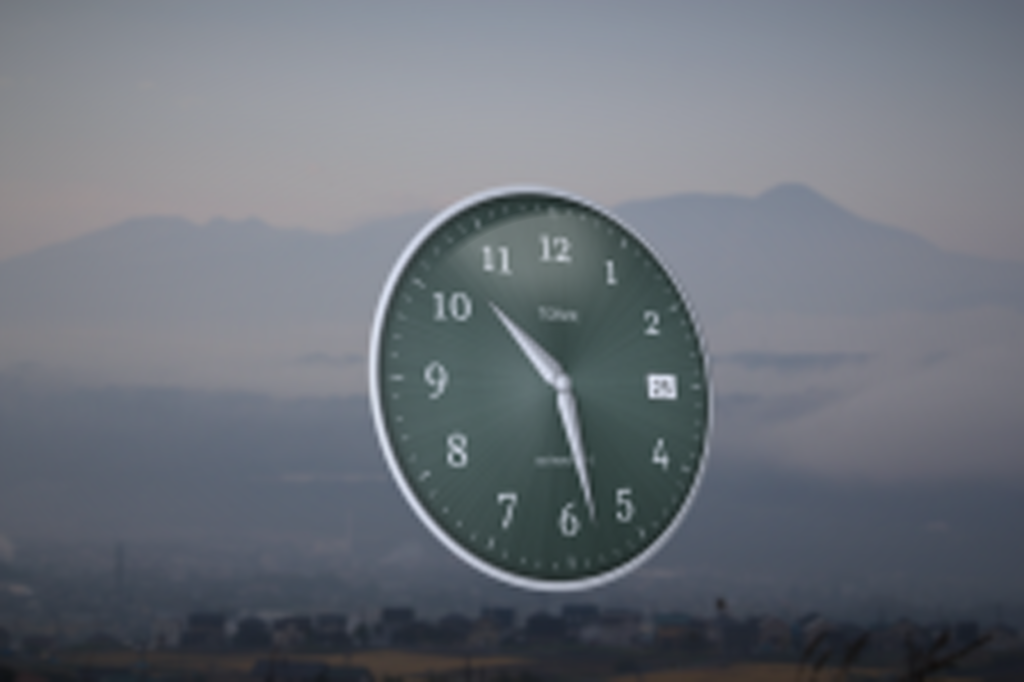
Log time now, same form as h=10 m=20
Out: h=10 m=28
